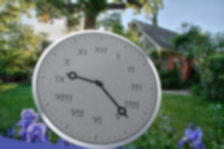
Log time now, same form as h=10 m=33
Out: h=9 m=23
